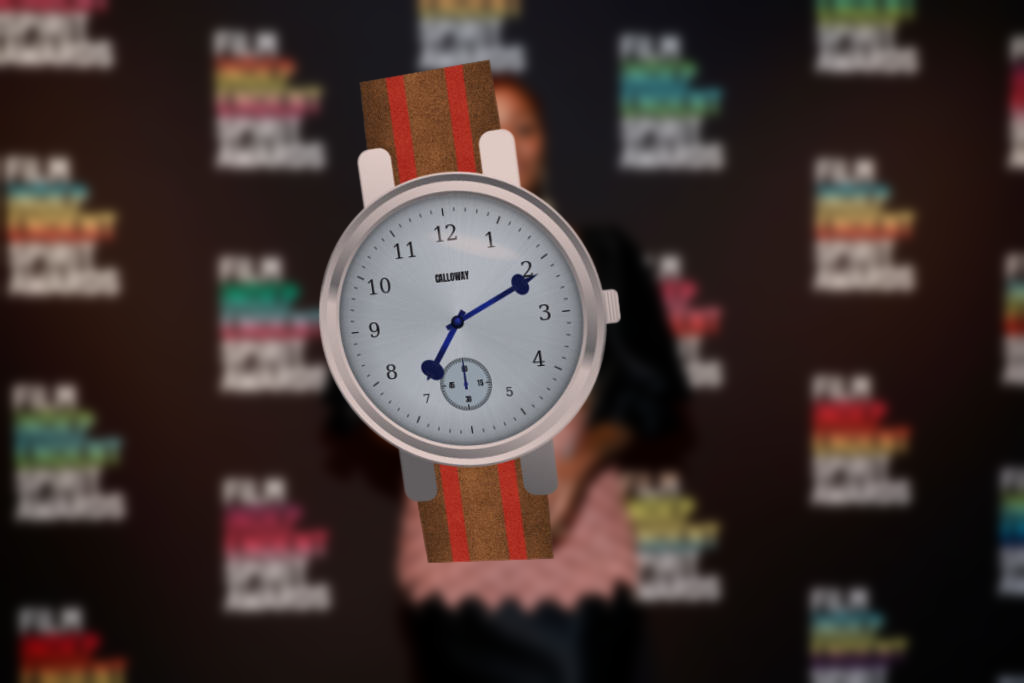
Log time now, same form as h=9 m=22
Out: h=7 m=11
